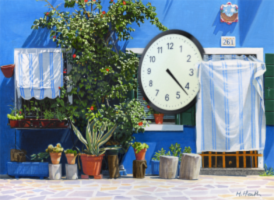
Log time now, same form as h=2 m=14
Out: h=4 m=22
